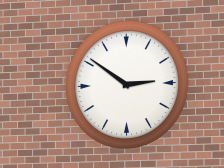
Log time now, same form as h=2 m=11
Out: h=2 m=51
